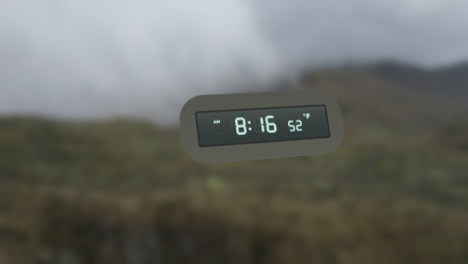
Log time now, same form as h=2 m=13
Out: h=8 m=16
